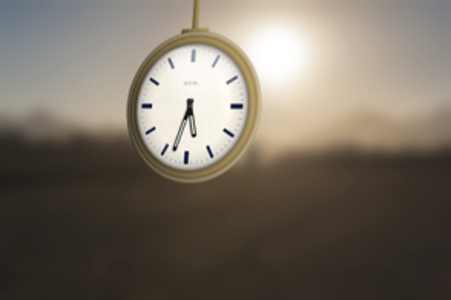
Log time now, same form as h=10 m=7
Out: h=5 m=33
